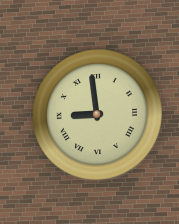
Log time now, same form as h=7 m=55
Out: h=8 m=59
